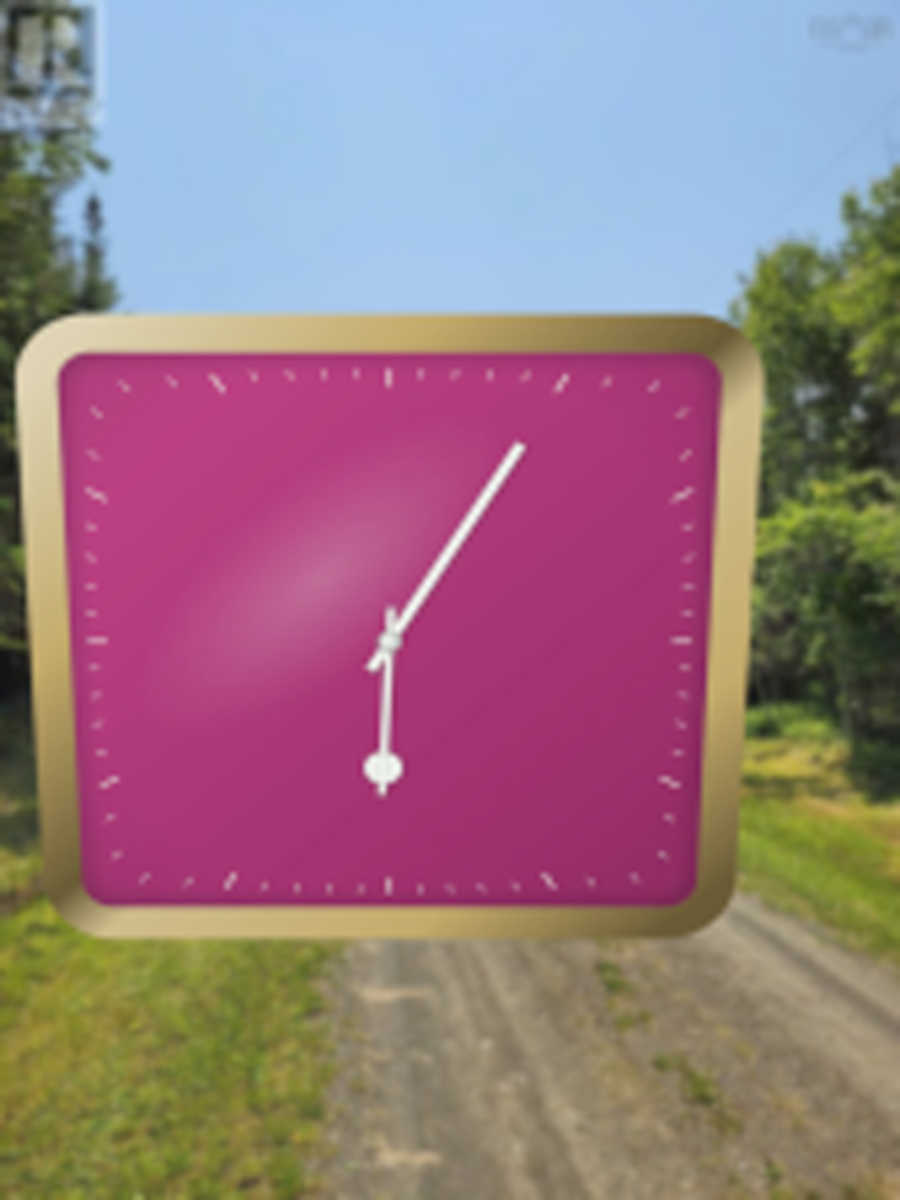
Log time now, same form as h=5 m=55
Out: h=6 m=5
